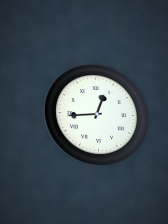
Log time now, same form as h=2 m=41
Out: h=12 m=44
